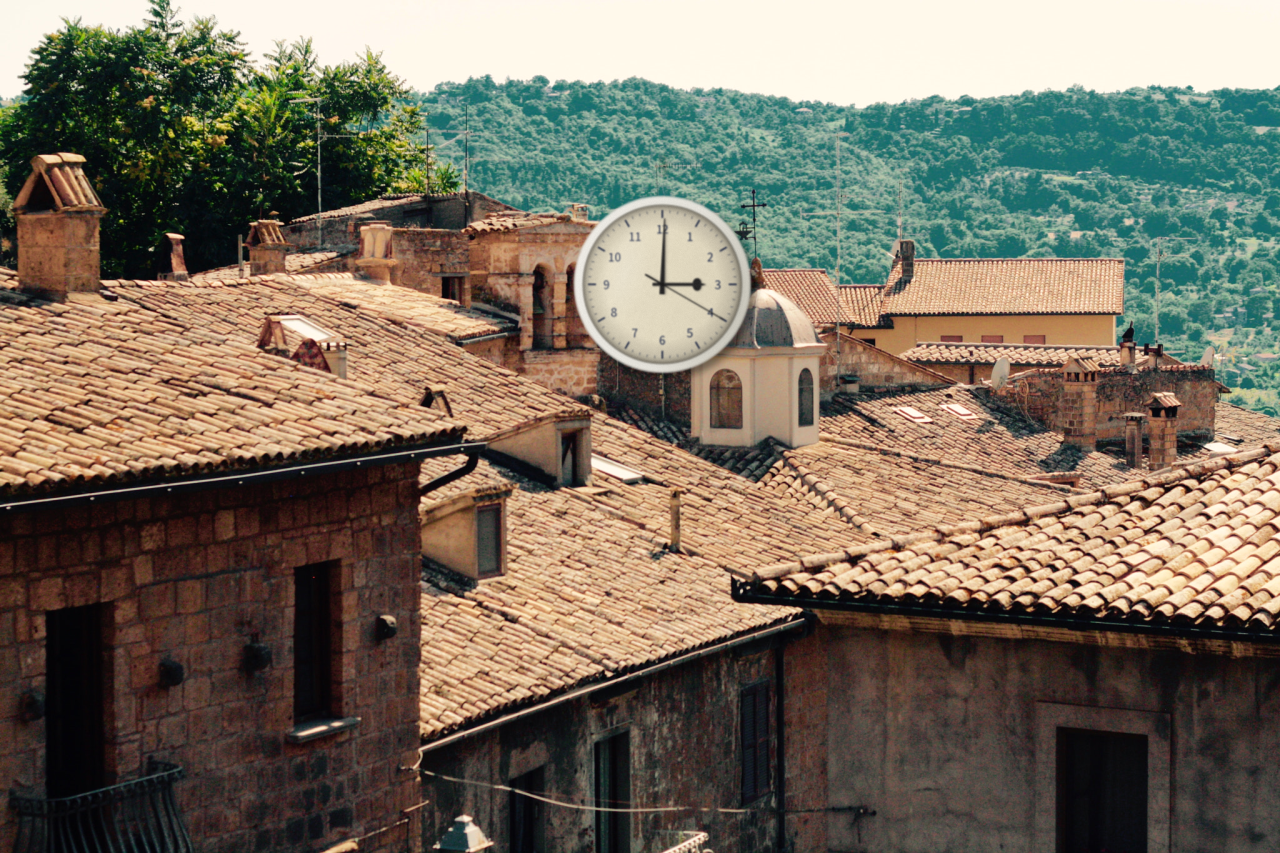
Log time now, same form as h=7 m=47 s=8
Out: h=3 m=0 s=20
